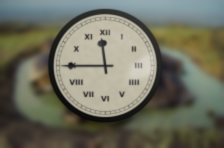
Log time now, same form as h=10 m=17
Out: h=11 m=45
